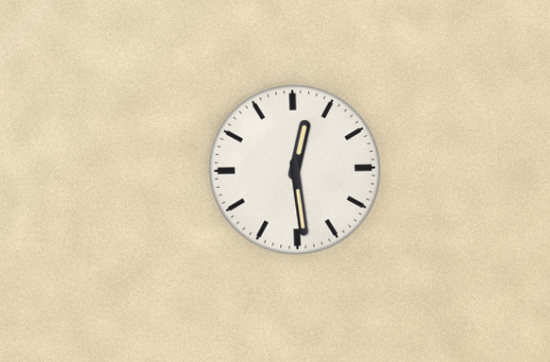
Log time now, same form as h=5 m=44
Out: h=12 m=29
